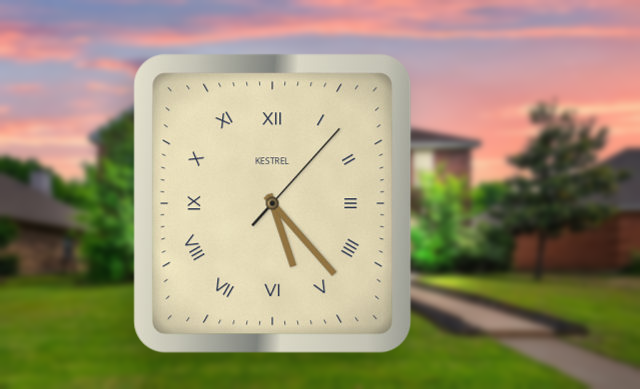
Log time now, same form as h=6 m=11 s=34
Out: h=5 m=23 s=7
